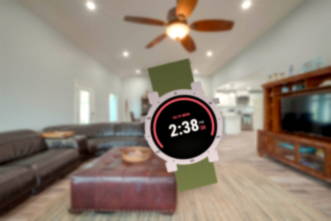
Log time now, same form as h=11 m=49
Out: h=2 m=38
